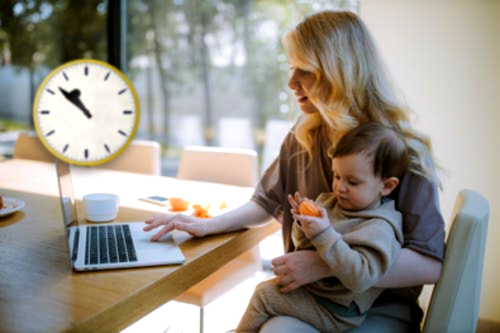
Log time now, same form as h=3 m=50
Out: h=10 m=52
